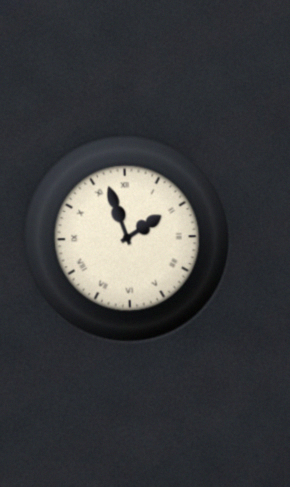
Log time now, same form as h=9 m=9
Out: h=1 m=57
